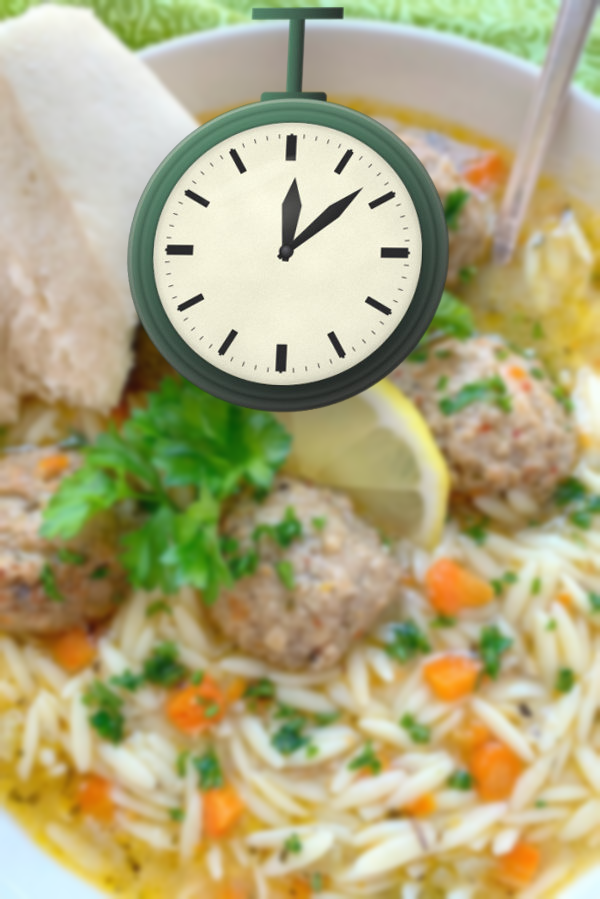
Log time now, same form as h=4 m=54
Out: h=12 m=8
